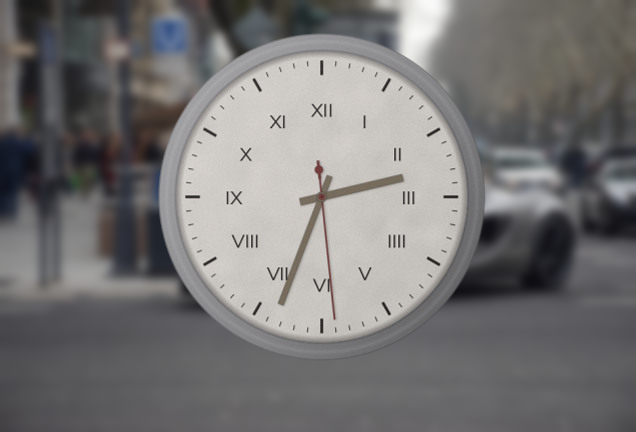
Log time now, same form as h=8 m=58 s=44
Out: h=2 m=33 s=29
